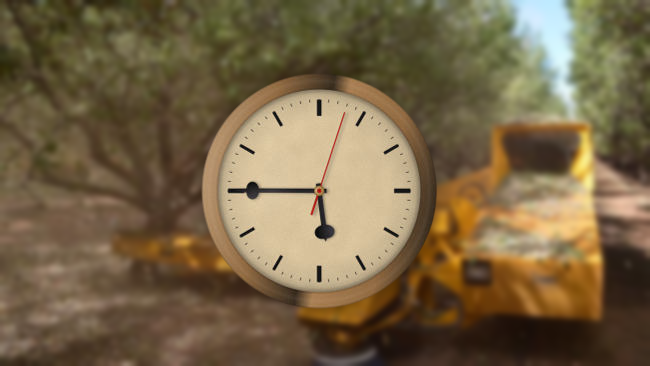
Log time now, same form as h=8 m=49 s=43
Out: h=5 m=45 s=3
